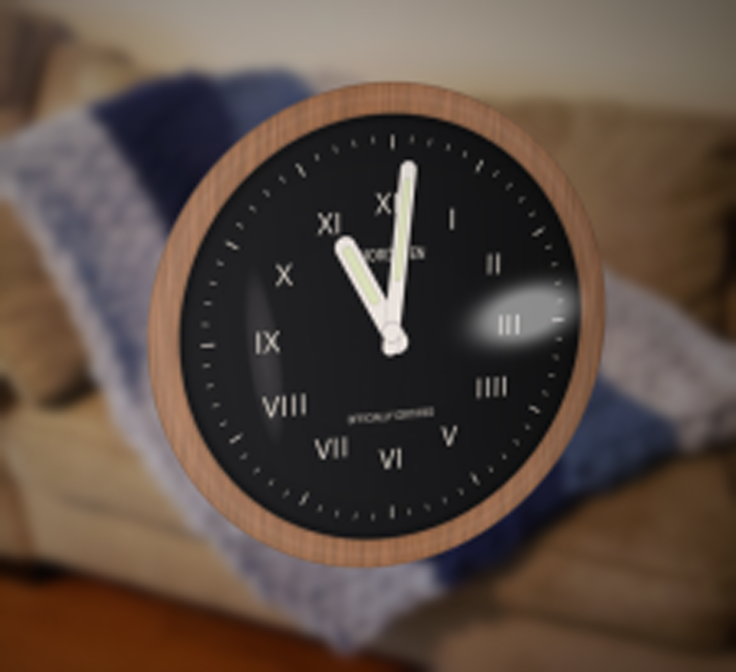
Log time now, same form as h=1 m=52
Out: h=11 m=1
